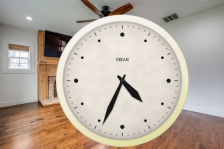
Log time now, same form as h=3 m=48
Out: h=4 m=34
